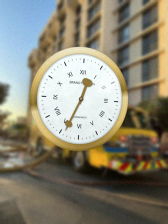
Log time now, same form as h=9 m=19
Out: h=12 m=34
